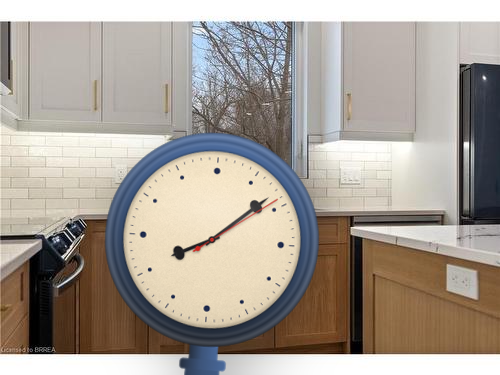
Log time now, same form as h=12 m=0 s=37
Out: h=8 m=8 s=9
